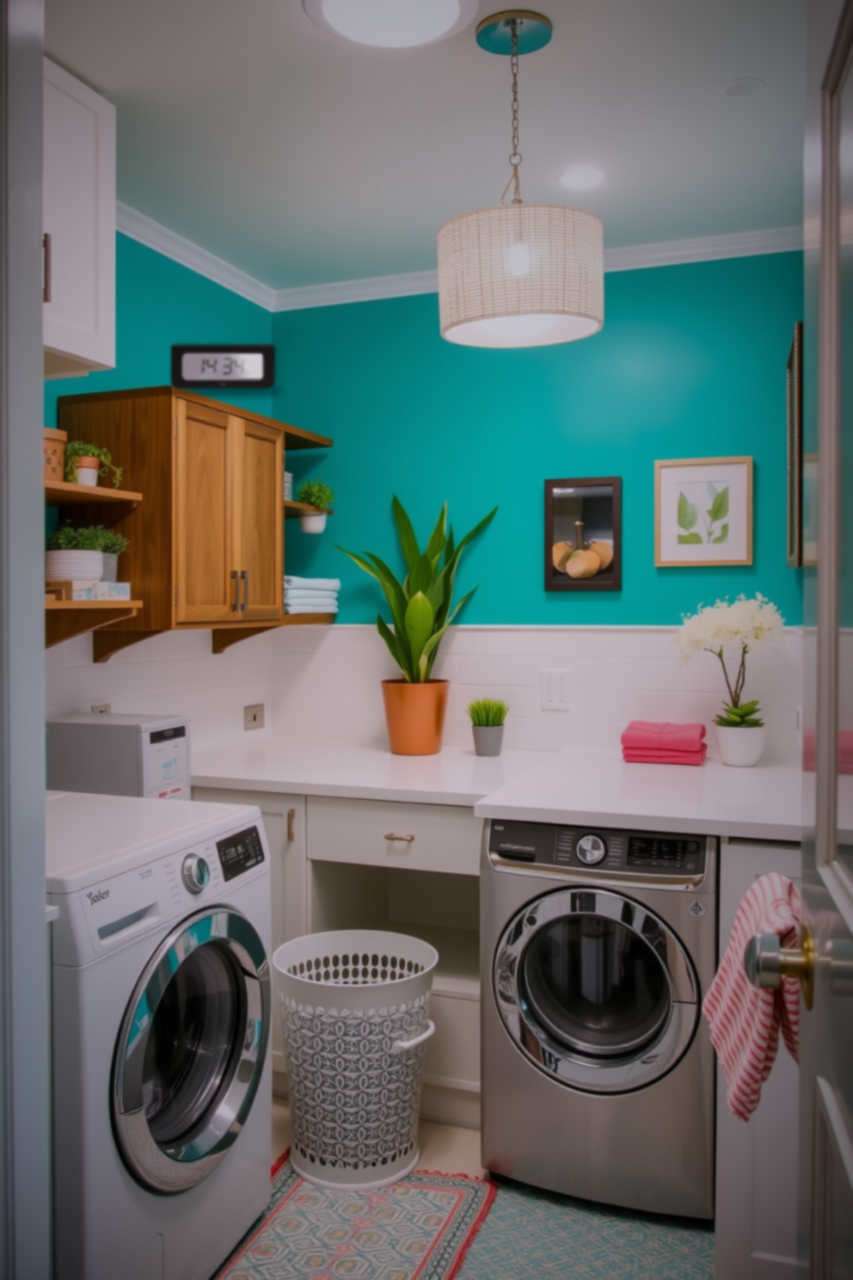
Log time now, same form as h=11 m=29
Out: h=14 m=34
